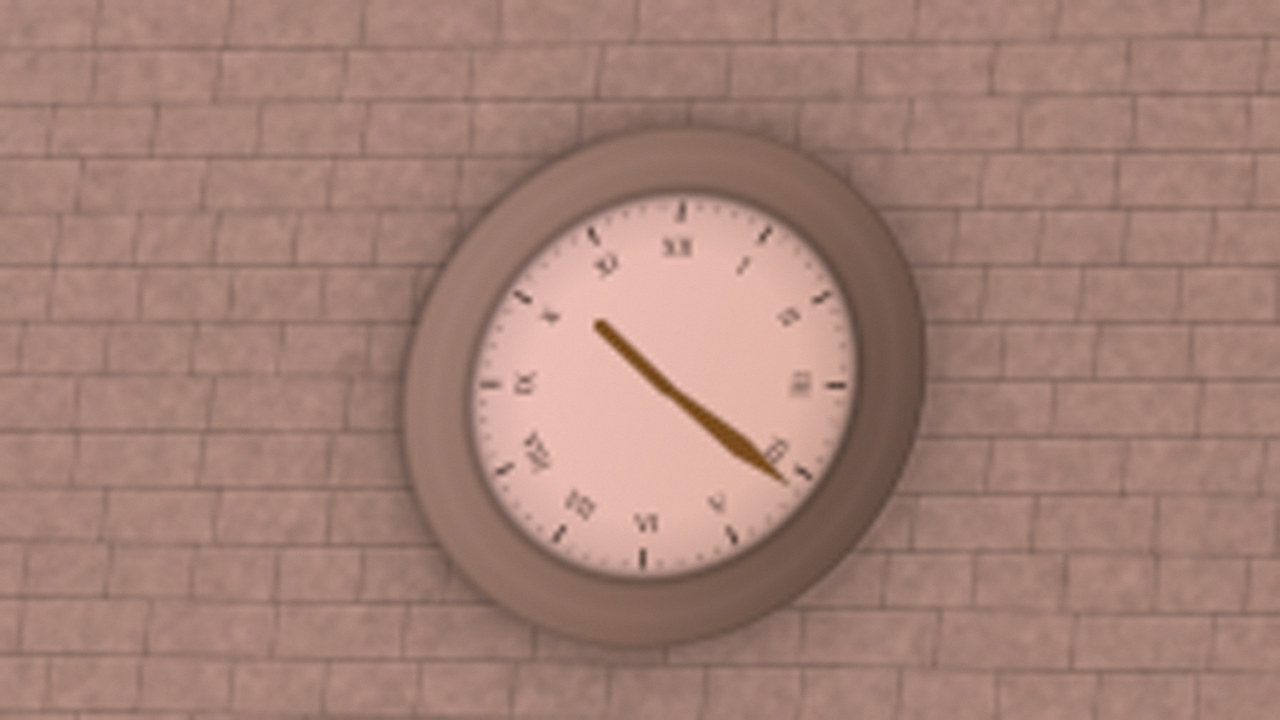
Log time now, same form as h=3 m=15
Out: h=10 m=21
